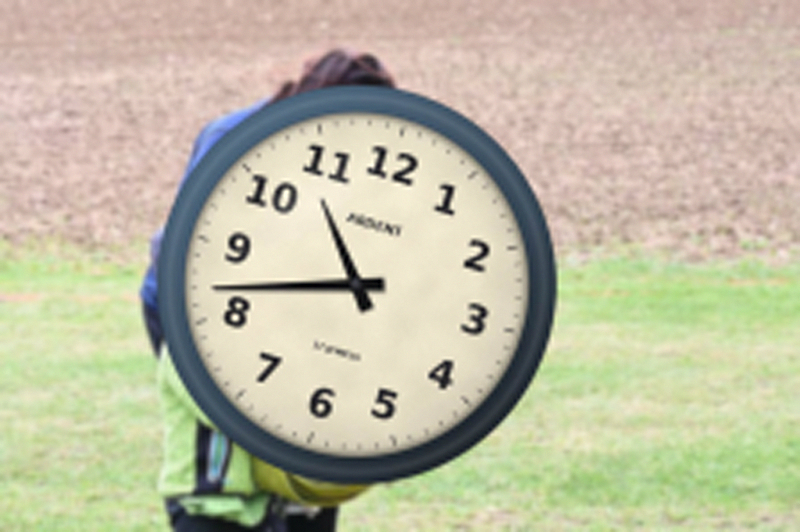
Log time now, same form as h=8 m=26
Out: h=10 m=42
